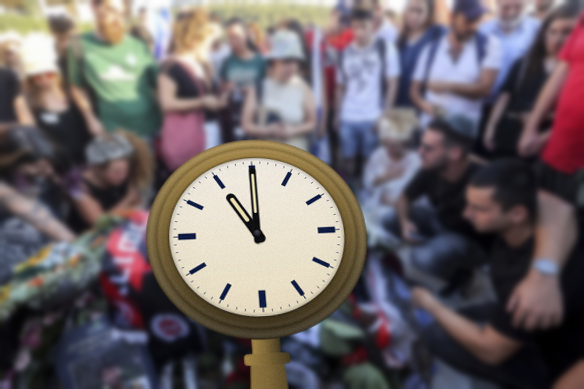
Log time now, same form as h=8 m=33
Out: h=11 m=0
